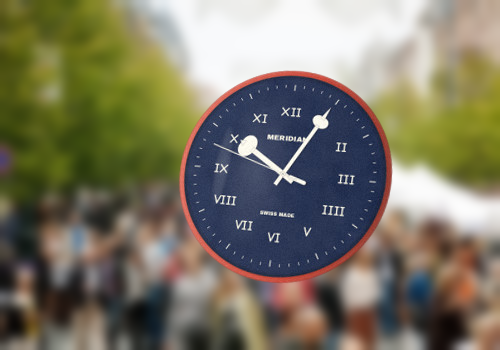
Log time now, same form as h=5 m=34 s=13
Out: h=10 m=4 s=48
